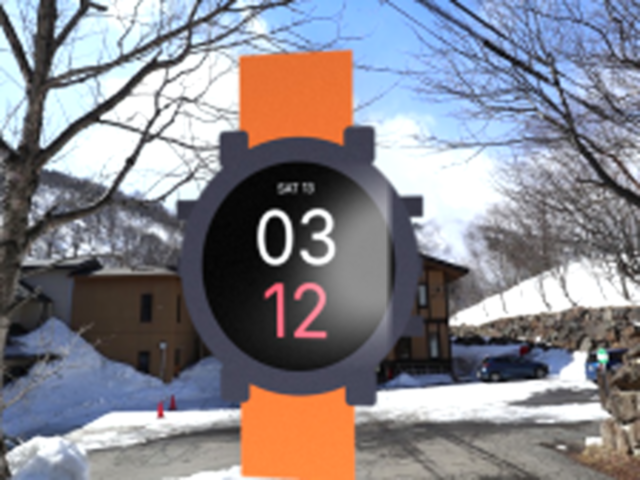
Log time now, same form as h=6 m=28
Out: h=3 m=12
